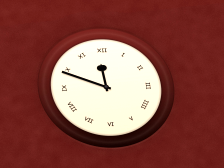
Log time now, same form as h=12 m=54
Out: h=11 m=49
